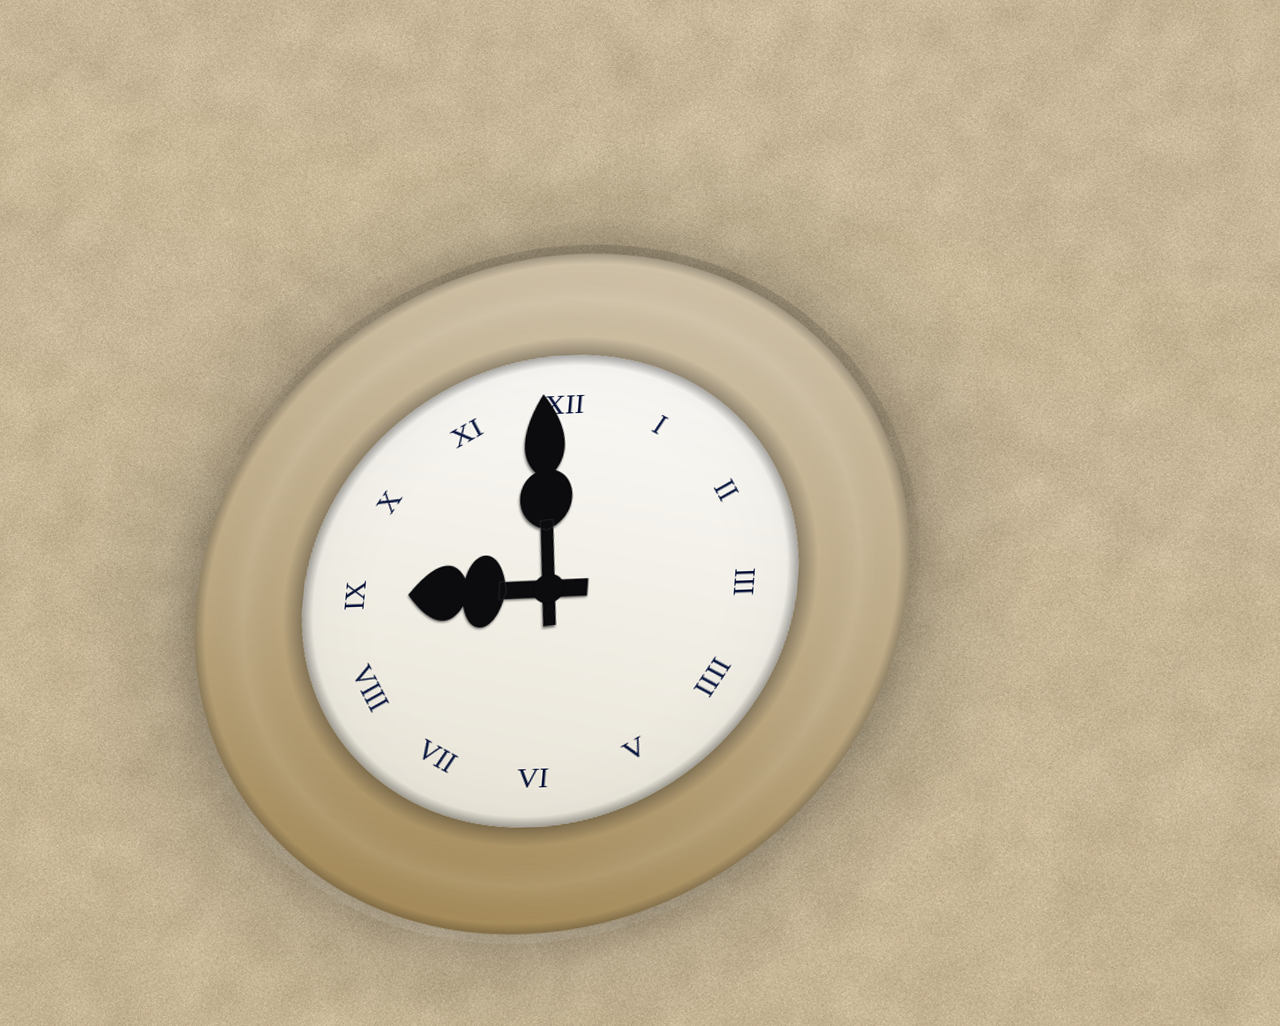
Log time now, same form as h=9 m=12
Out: h=8 m=59
